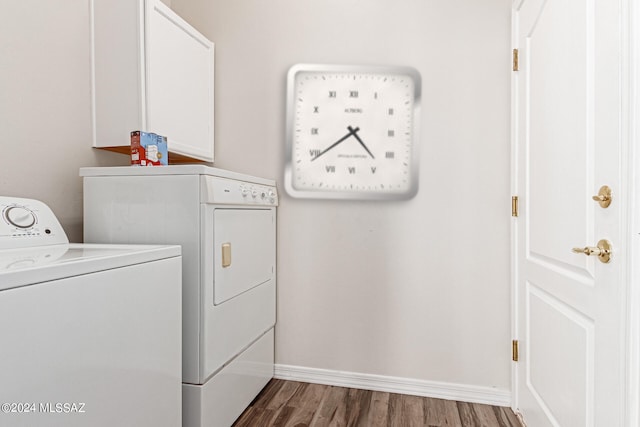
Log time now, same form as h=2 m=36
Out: h=4 m=39
